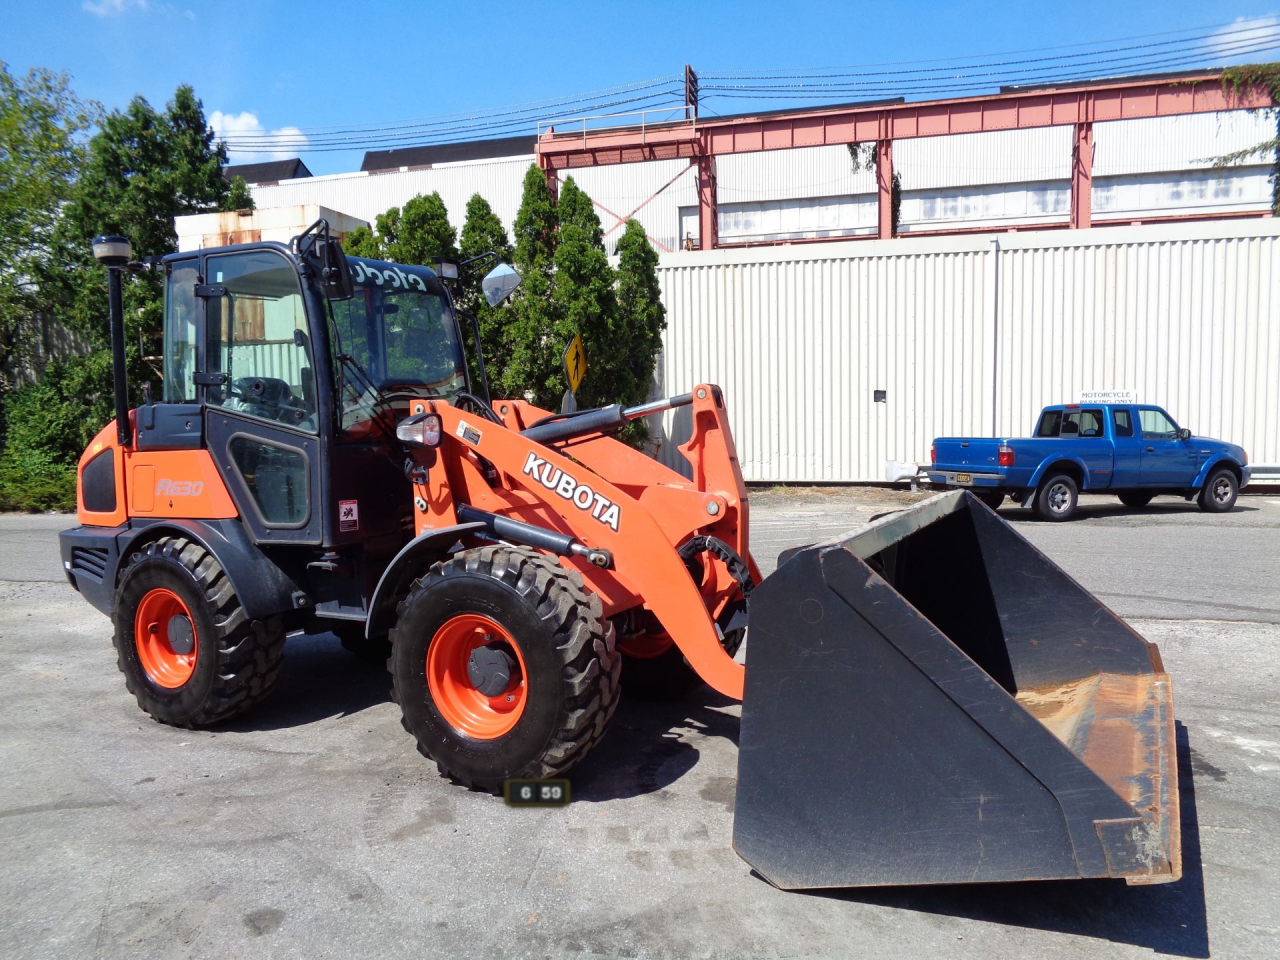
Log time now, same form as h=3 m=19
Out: h=6 m=59
